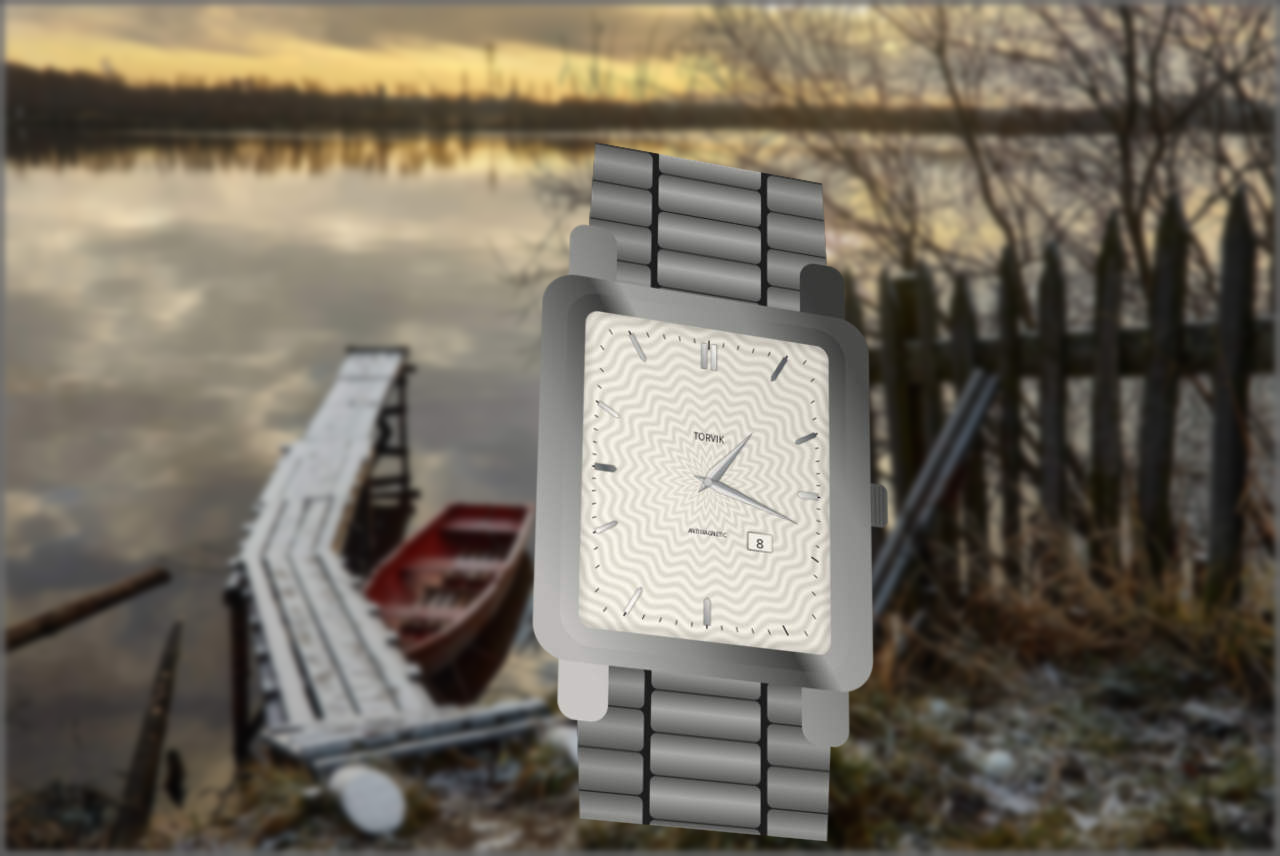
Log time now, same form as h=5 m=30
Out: h=1 m=18
